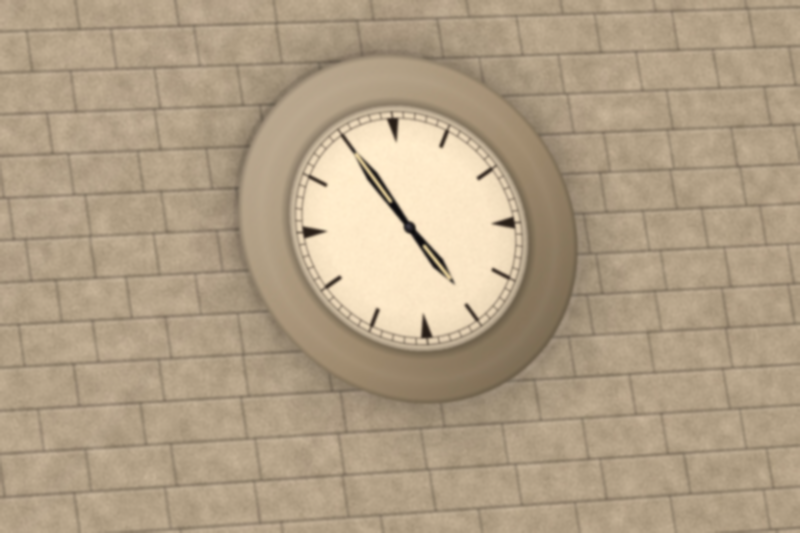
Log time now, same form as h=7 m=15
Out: h=4 m=55
